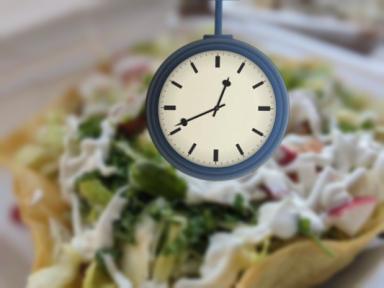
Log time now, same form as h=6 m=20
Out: h=12 m=41
